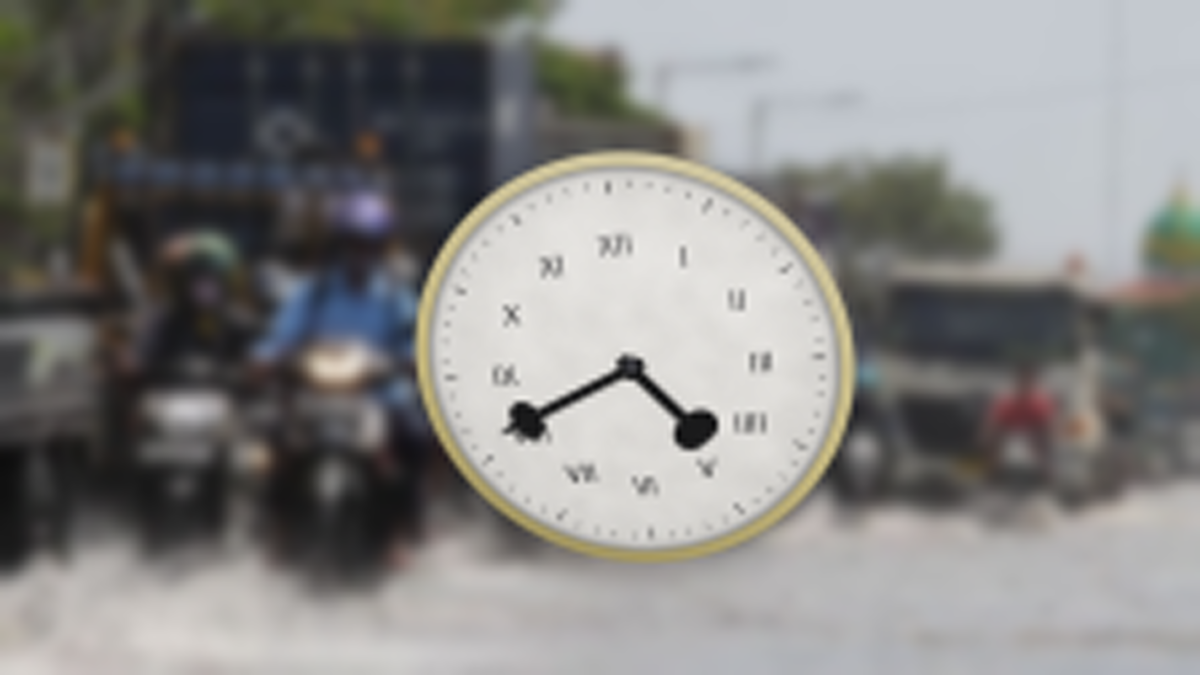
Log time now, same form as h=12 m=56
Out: h=4 m=41
